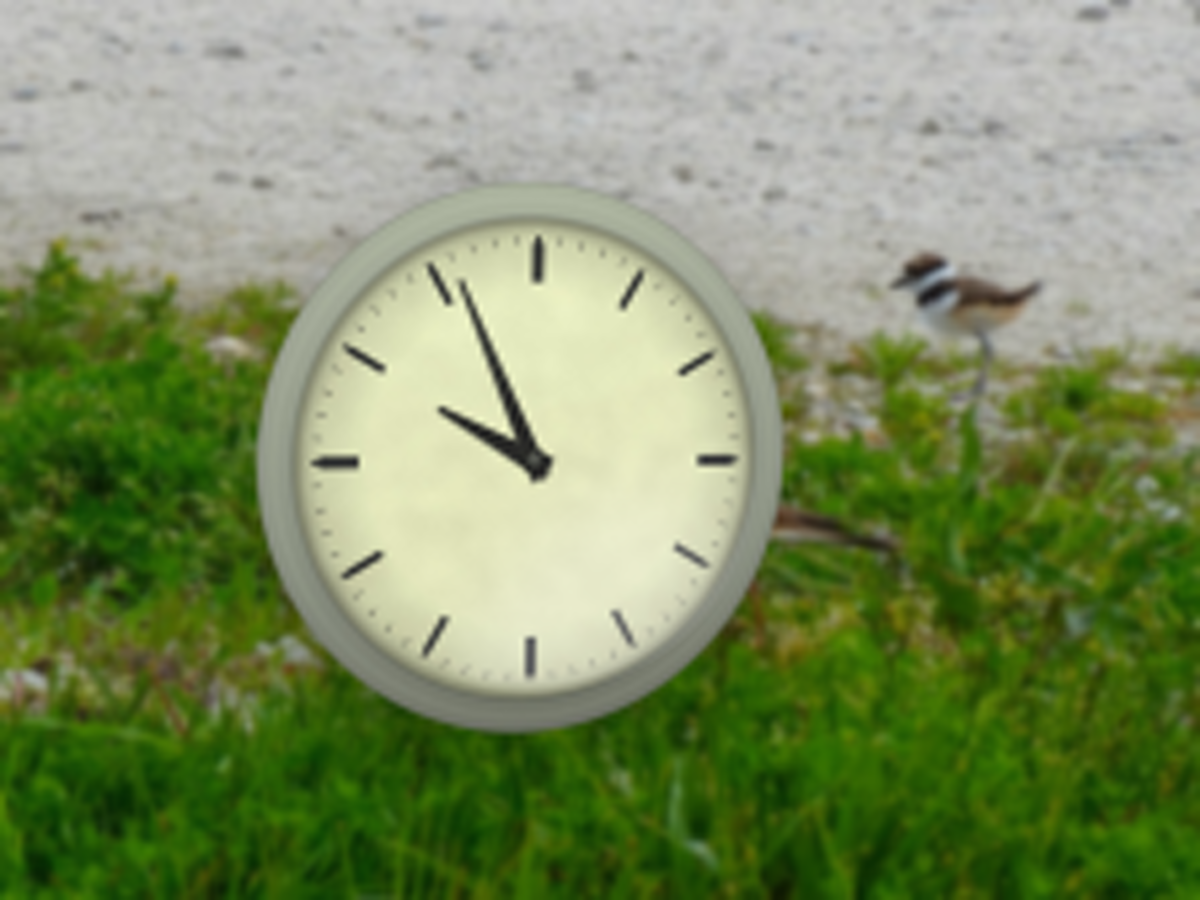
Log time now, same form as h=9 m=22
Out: h=9 m=56
